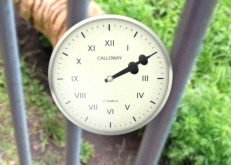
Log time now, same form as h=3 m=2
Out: h=2 m=10
